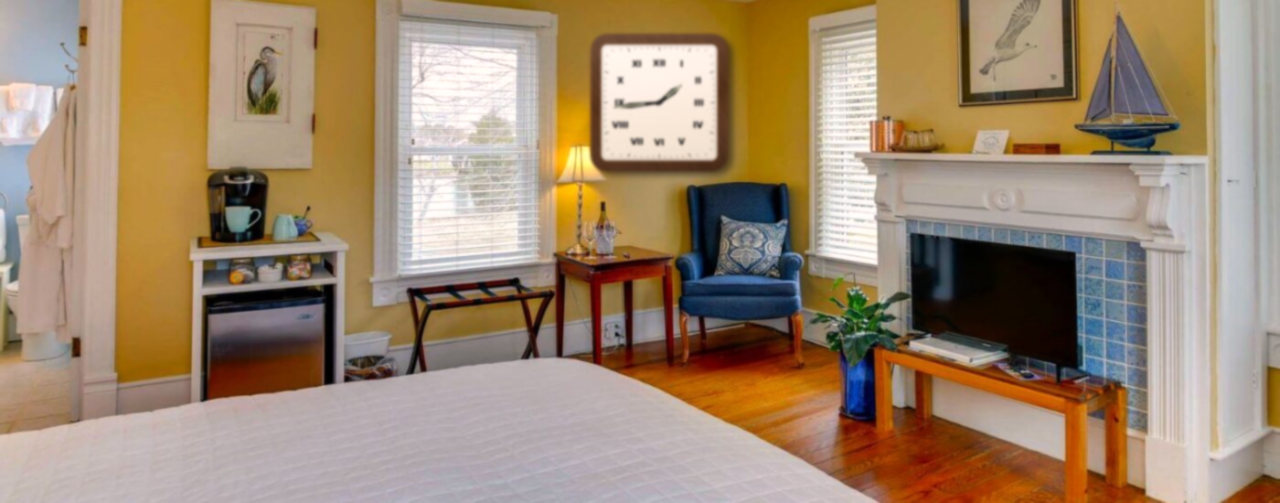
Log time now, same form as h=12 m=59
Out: h=1 m=44
